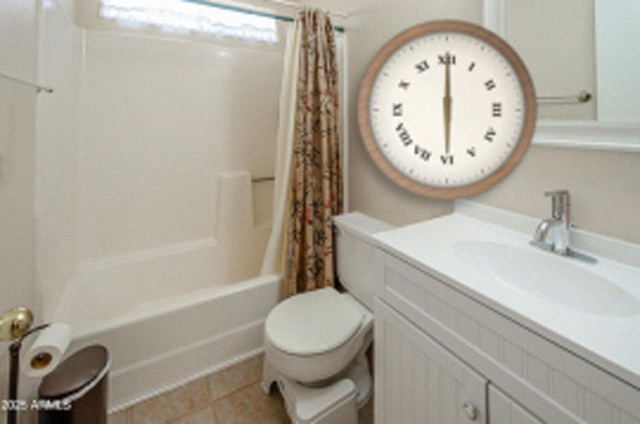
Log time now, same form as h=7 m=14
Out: h=6 m=0
